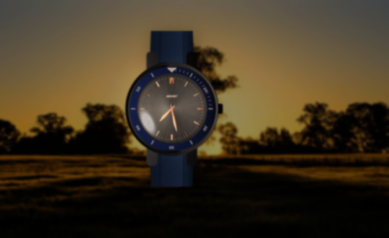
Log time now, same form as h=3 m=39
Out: h=7 m=28
